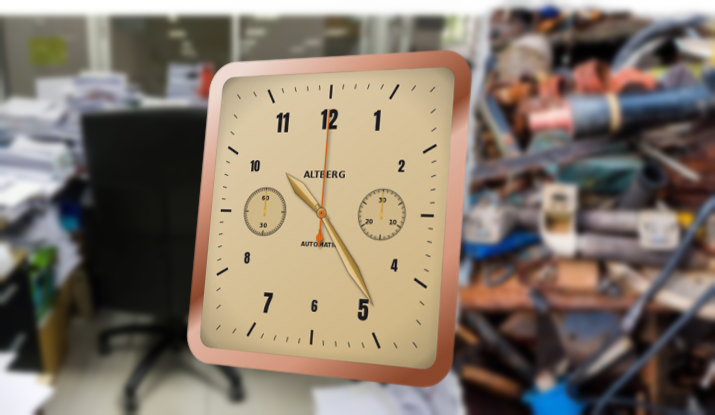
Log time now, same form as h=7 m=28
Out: h=10 m=24
